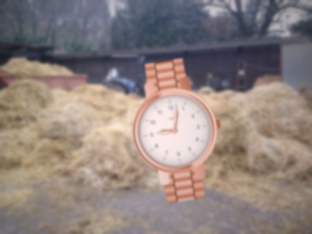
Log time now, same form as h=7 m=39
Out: h=9 m=2
